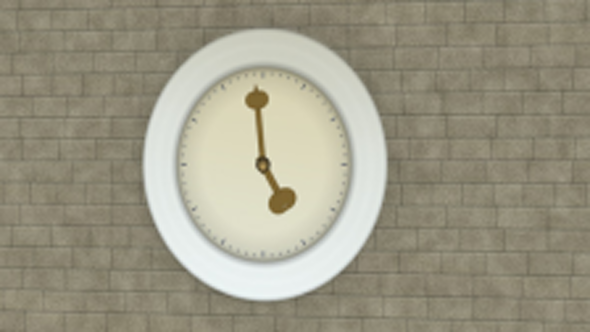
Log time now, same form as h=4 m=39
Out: h=4 m=59
